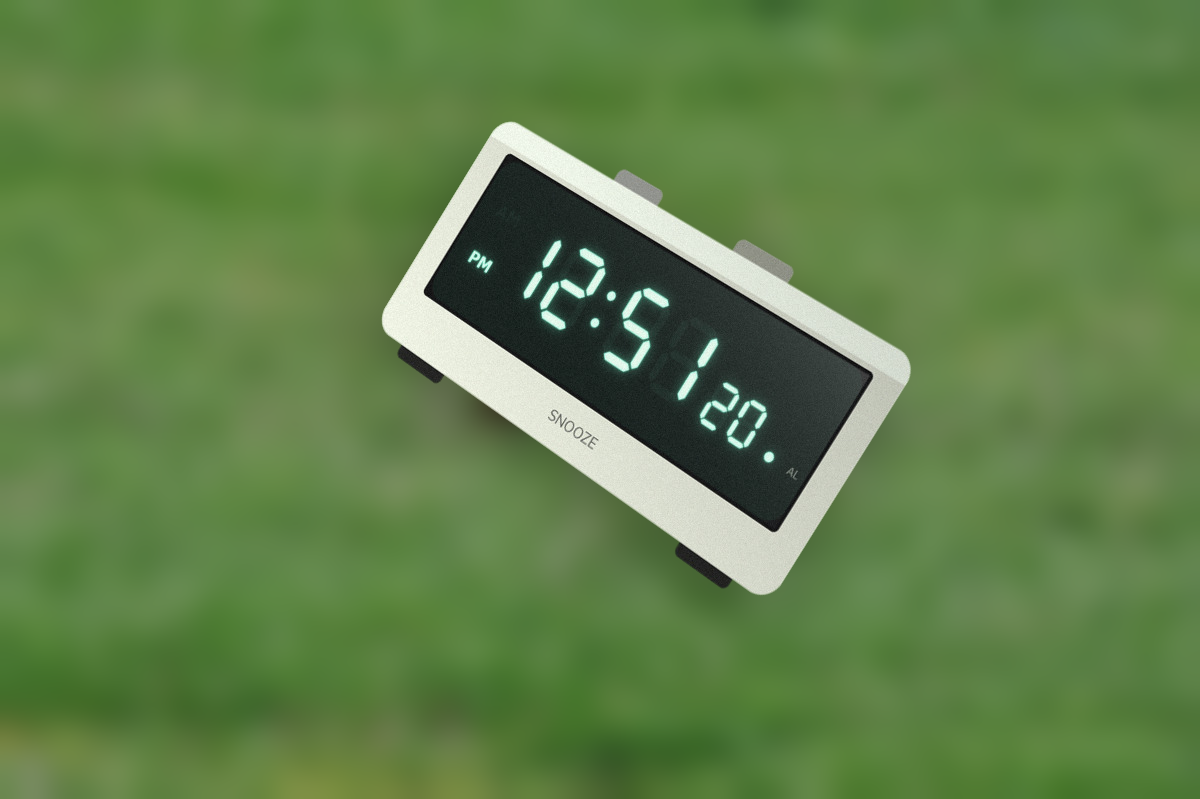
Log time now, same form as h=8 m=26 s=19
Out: h=12 m=51 s=20
